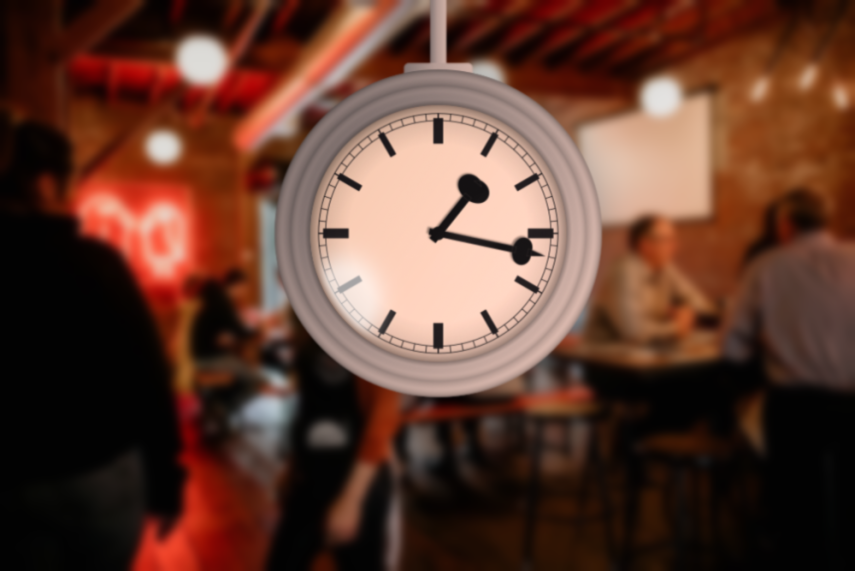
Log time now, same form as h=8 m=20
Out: h=1 m=17
